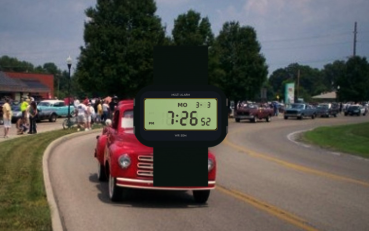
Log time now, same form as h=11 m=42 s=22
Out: h=7 m=26 s=52
